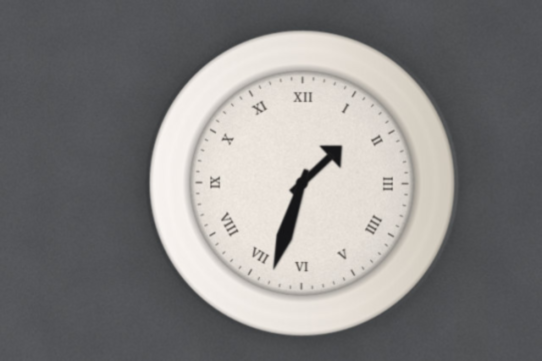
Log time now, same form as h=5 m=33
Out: h=1 m=33
